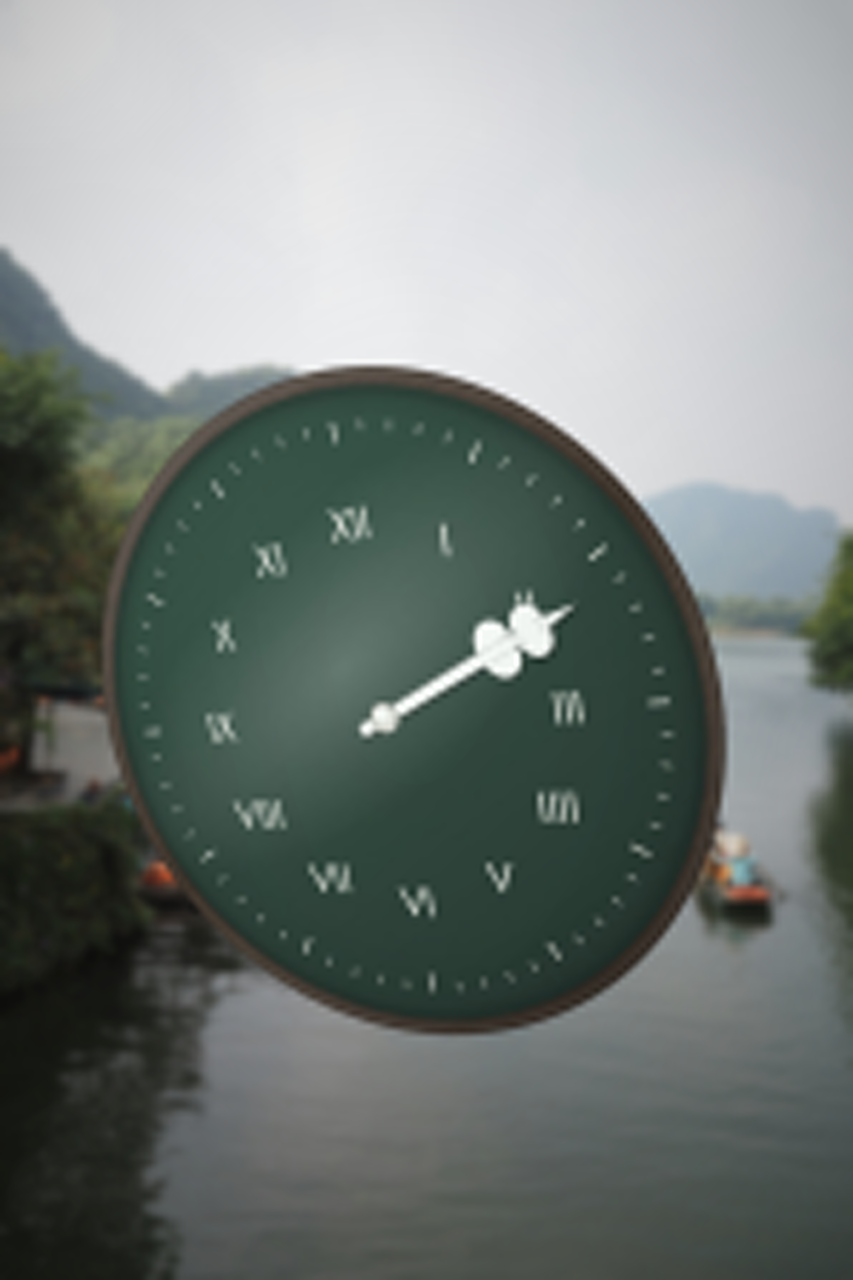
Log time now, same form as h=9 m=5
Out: h=2 m=11
